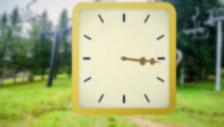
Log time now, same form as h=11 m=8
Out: h=3 m=16
